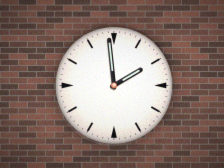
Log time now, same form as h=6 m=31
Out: h=1 m=59
